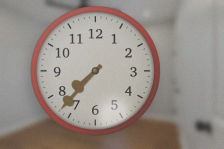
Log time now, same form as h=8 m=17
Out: h=7 m=37
